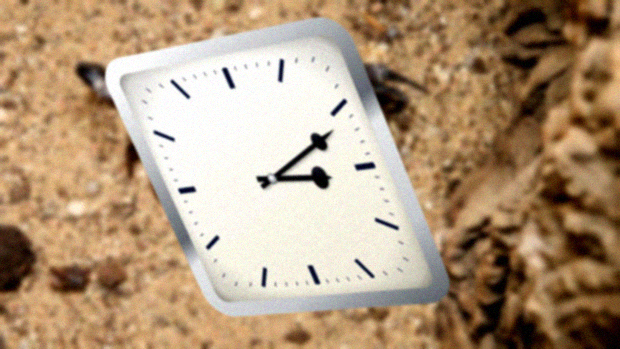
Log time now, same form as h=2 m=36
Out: h=3 m=11
